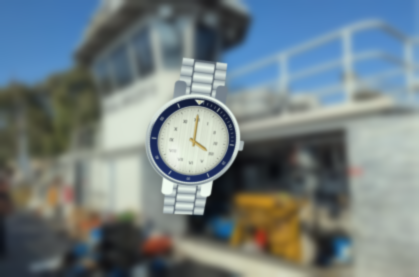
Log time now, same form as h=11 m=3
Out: h=4 m=0
